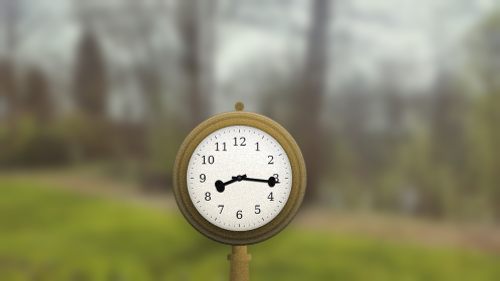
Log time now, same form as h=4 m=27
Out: h=8 m=16
